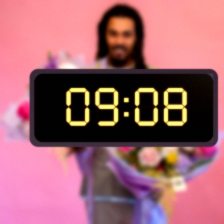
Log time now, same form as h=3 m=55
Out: h=9 m=8
